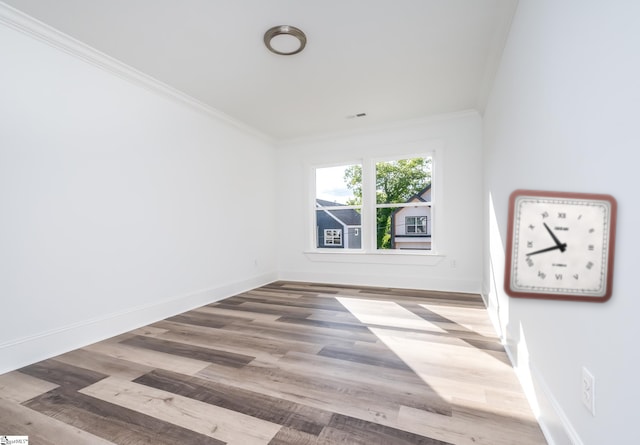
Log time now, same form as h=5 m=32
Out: h=10 m=42
